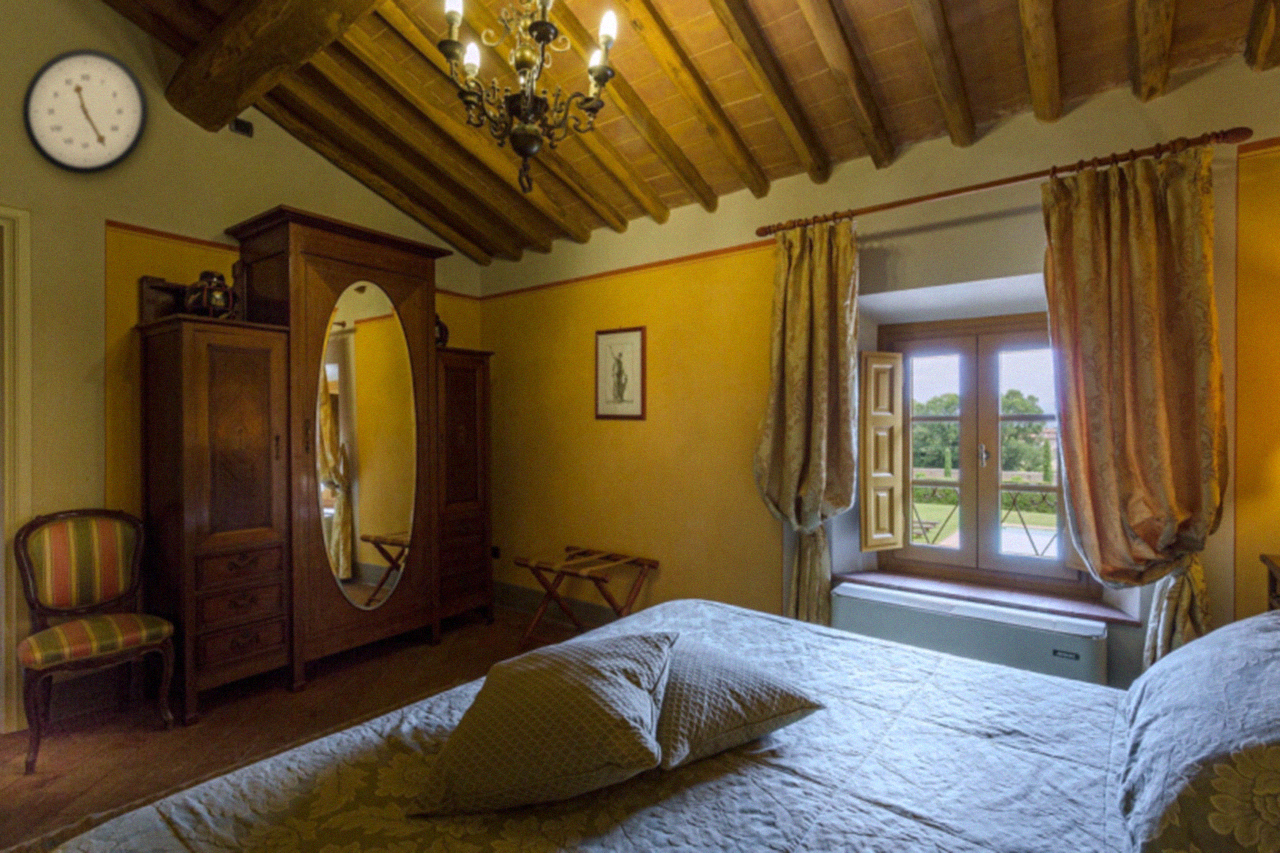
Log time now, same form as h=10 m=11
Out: h=11 m=25
